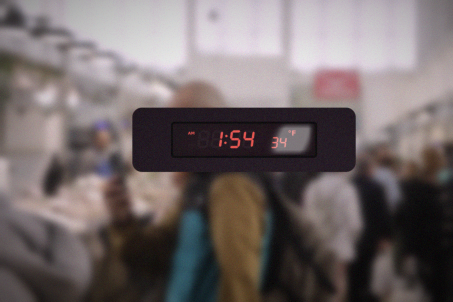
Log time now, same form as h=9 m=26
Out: h=1 m=54
